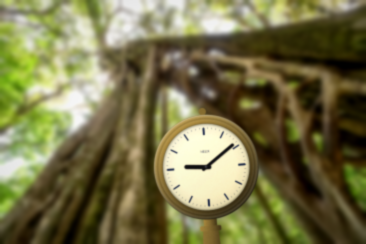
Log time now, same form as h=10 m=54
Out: h=9 m=9
